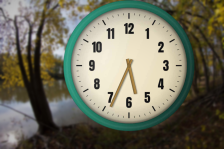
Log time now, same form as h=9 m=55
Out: h=5 m=34
